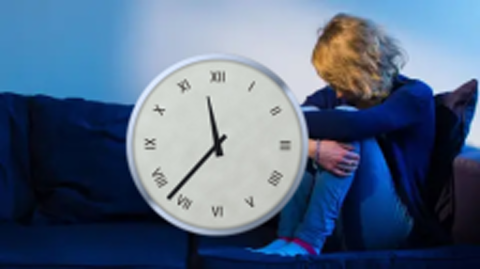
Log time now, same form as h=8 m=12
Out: h=11 m=37
